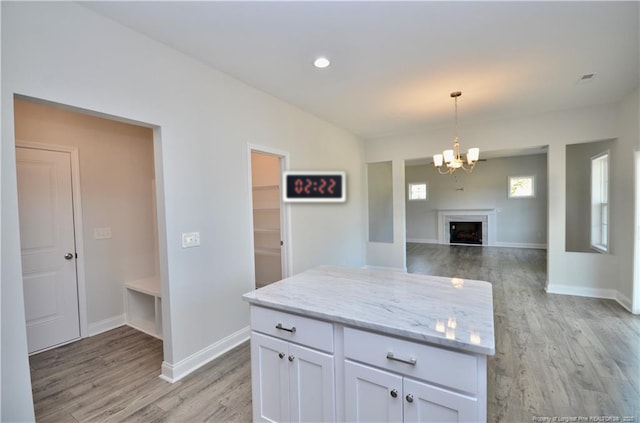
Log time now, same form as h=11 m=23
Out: h=2 m=22
